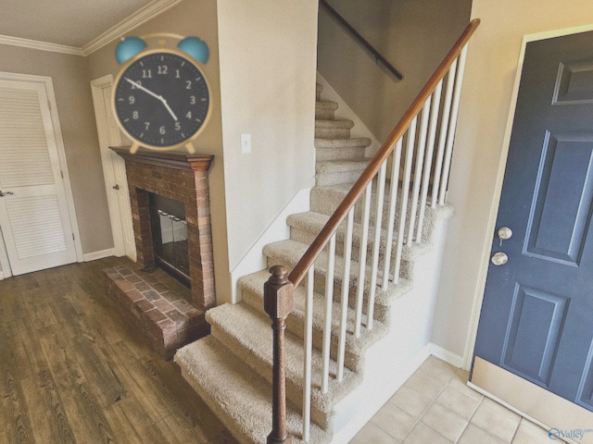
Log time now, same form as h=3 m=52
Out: h=4 m=50
